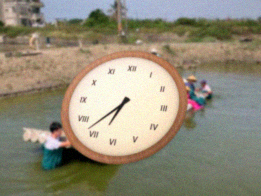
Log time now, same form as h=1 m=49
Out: h=6 m=37
